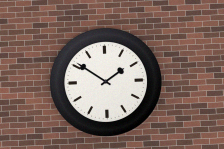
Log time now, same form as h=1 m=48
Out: h=1 m=51
